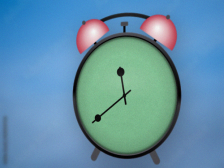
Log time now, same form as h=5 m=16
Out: h=11 m=39
